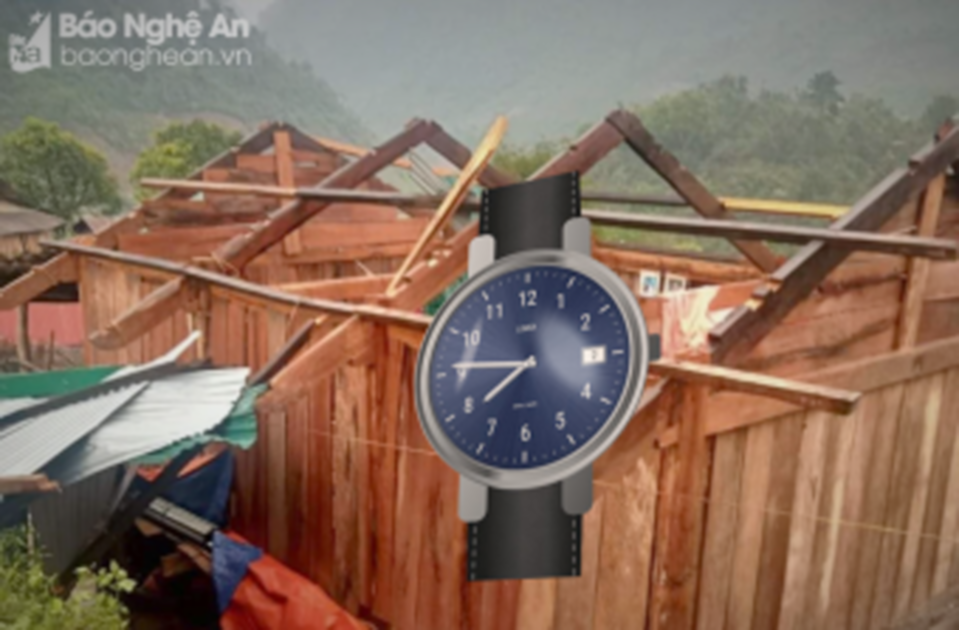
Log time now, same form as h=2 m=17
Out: h=7 m=46
